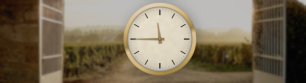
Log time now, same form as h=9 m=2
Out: h=11 m=45
